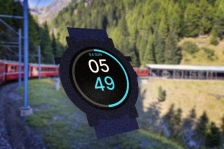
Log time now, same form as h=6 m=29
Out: h=5 m=49
